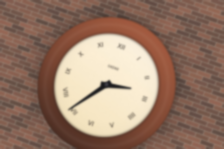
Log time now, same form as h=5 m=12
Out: h=2 m=36
